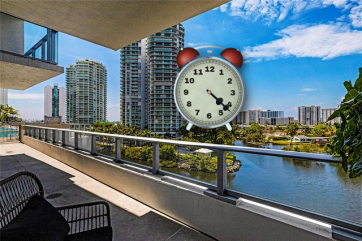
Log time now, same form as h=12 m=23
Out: h=4 m=22
